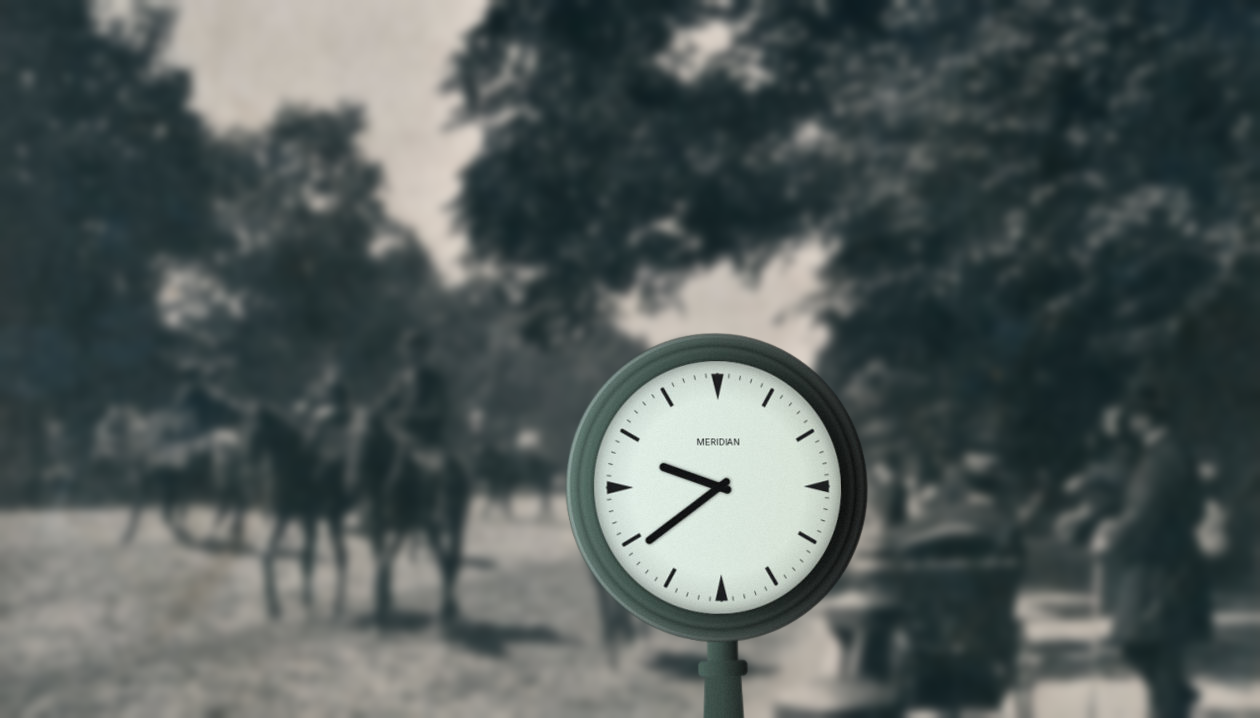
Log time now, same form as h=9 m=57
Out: h=9 m=39
